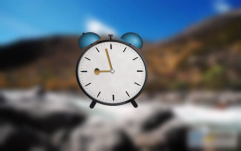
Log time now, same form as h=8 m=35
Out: h=8 m=58
